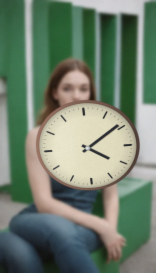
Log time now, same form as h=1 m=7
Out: h=4 m=9
